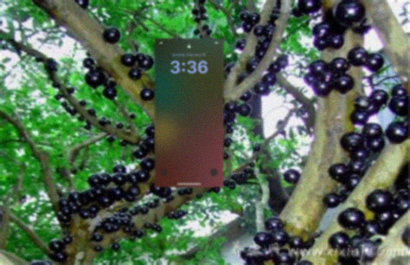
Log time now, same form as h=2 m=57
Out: h=3 m=36
